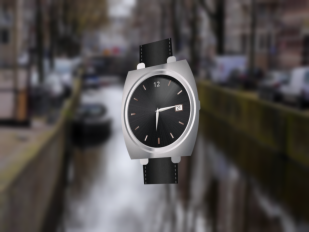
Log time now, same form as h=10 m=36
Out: h=6 m=14
